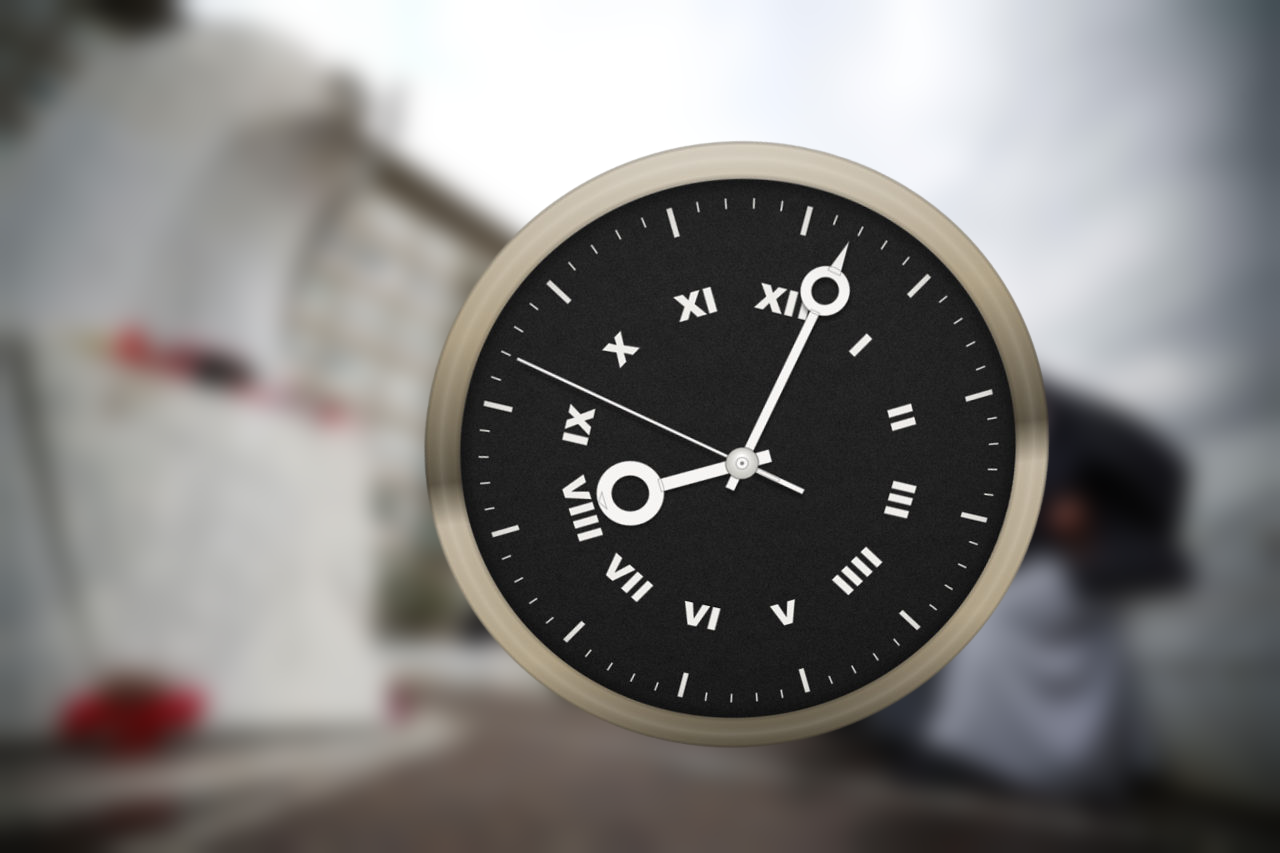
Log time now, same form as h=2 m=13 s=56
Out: h=8 m=1 s=47
